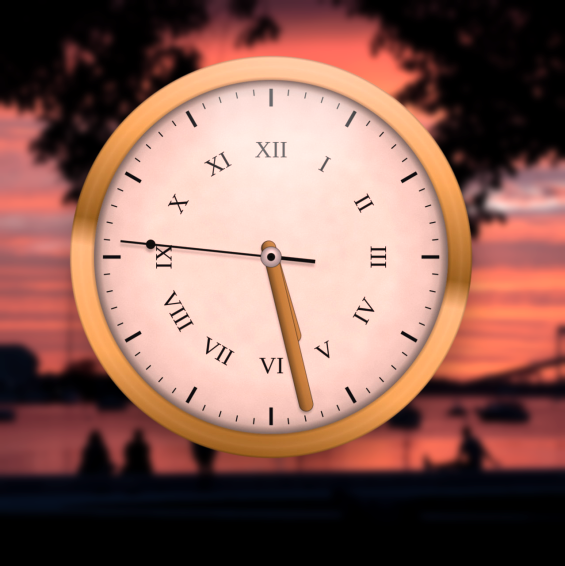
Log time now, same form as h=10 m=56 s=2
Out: h=5 m=27 s=46
